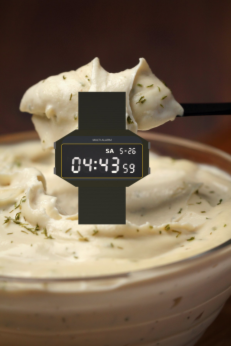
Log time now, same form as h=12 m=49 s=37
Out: h=4 m=43 s=59
